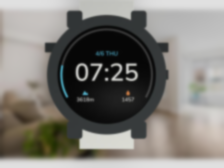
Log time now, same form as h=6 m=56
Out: h=7 m=25
